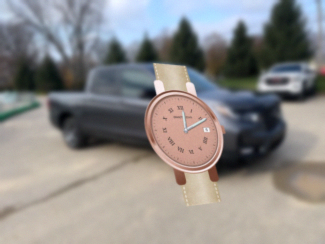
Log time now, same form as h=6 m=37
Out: h=12 m=11
